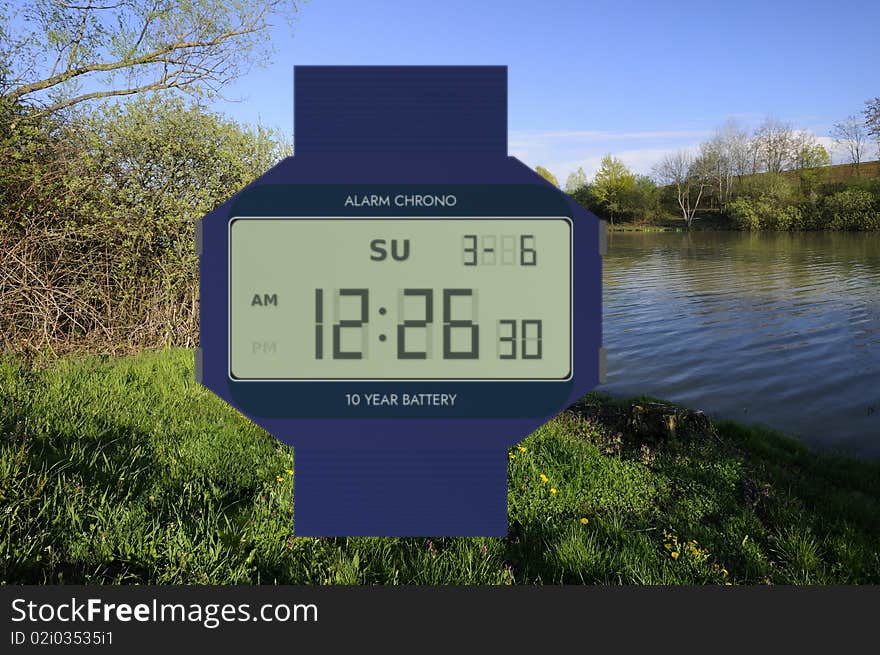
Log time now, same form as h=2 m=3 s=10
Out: h=12 m=26 s=30
